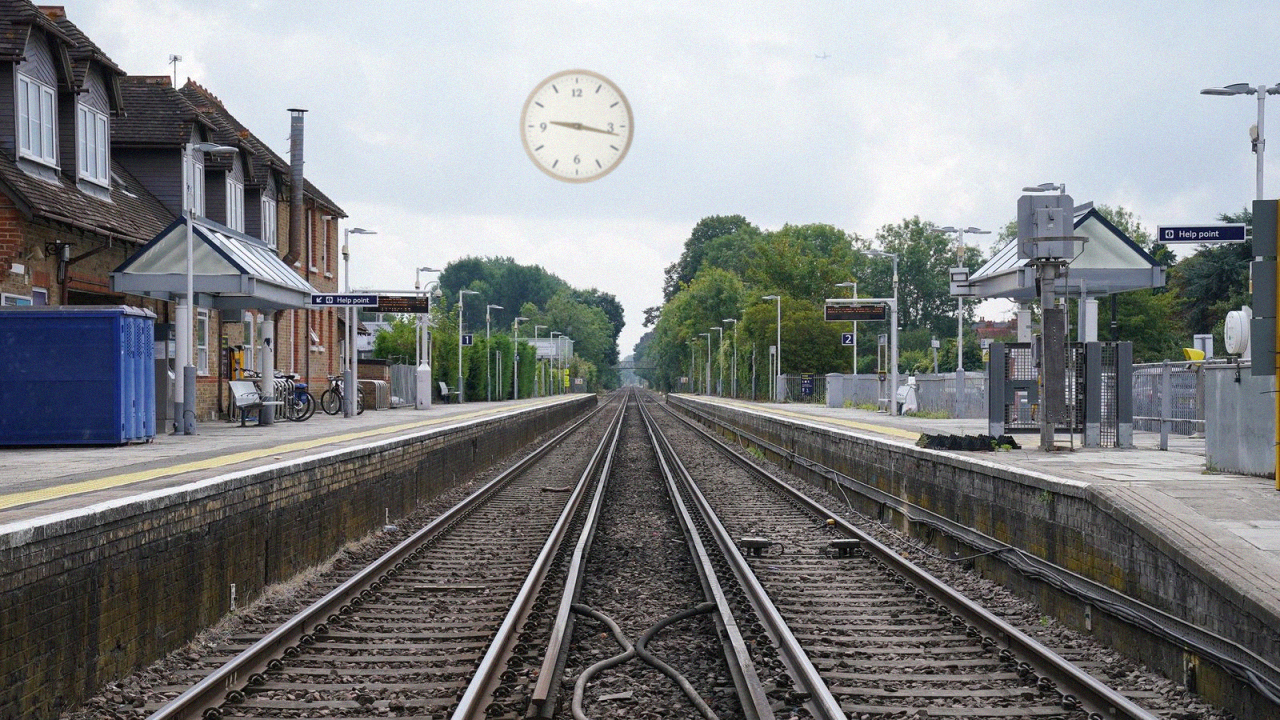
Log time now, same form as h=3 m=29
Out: h=9 m=17
